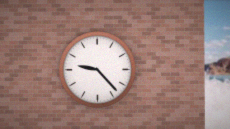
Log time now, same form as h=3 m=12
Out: h=9 m=23
